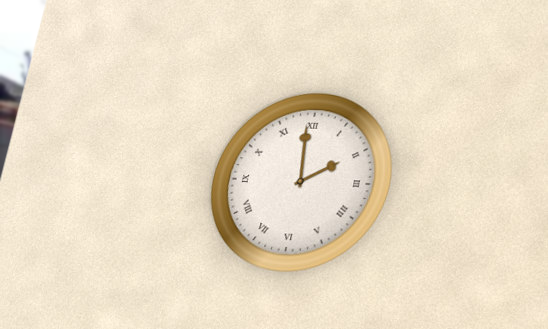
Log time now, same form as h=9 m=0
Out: h=1 m=59
